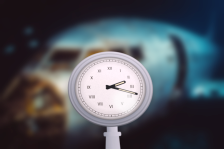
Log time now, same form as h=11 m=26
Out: h=2 m=18
